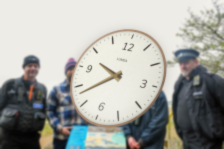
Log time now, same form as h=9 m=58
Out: h=9 m=38
